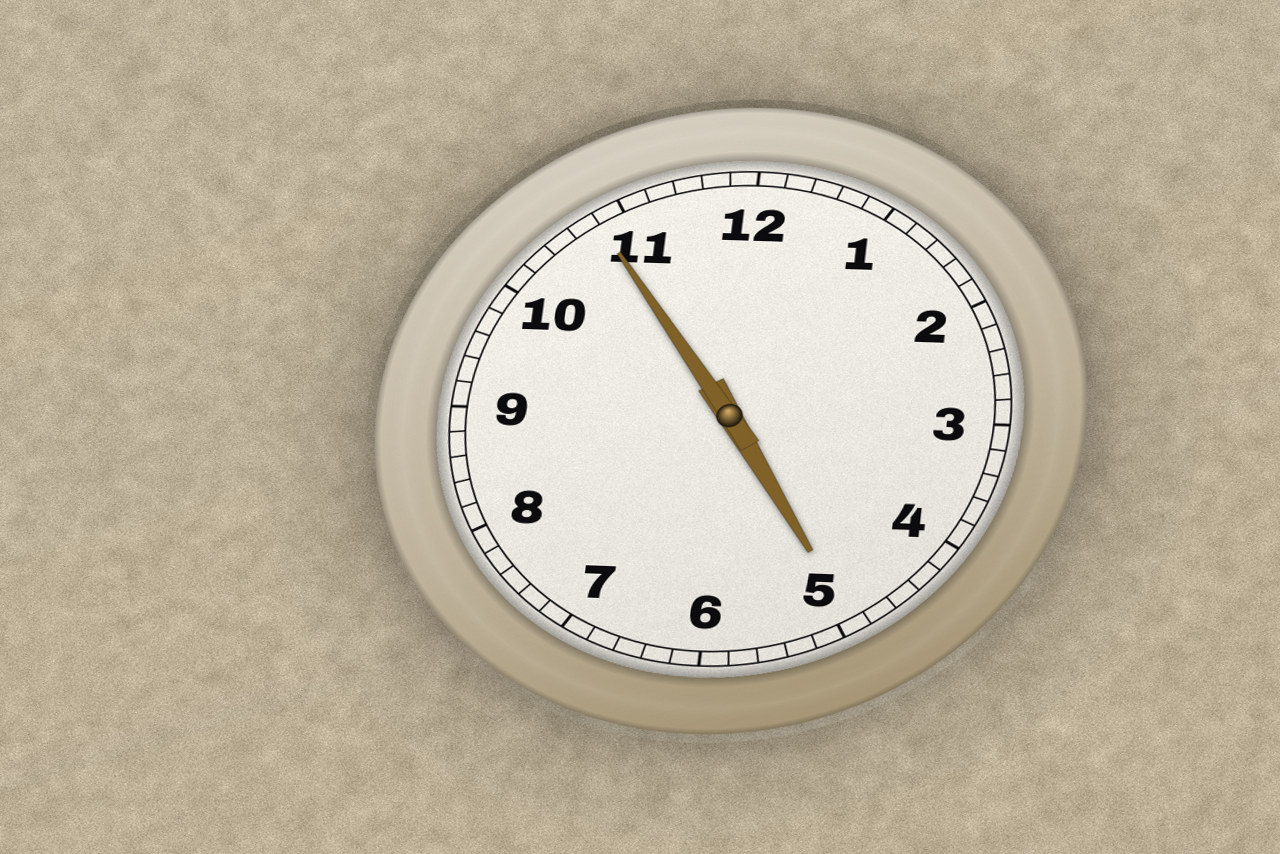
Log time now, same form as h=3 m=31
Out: h=4 m=54
